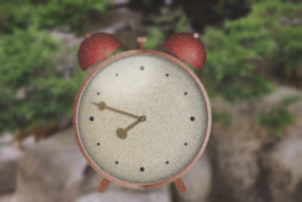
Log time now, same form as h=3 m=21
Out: h=7 m=48
